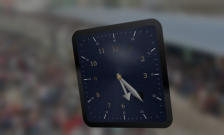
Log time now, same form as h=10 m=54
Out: h=5 m=23
